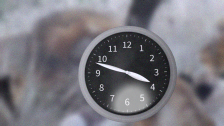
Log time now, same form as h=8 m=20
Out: h=3 m=48
